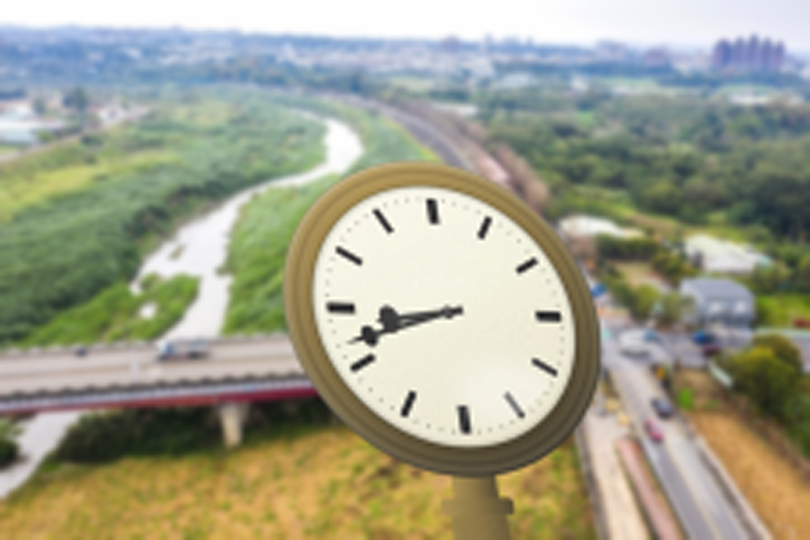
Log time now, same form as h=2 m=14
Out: h=8 m=42
